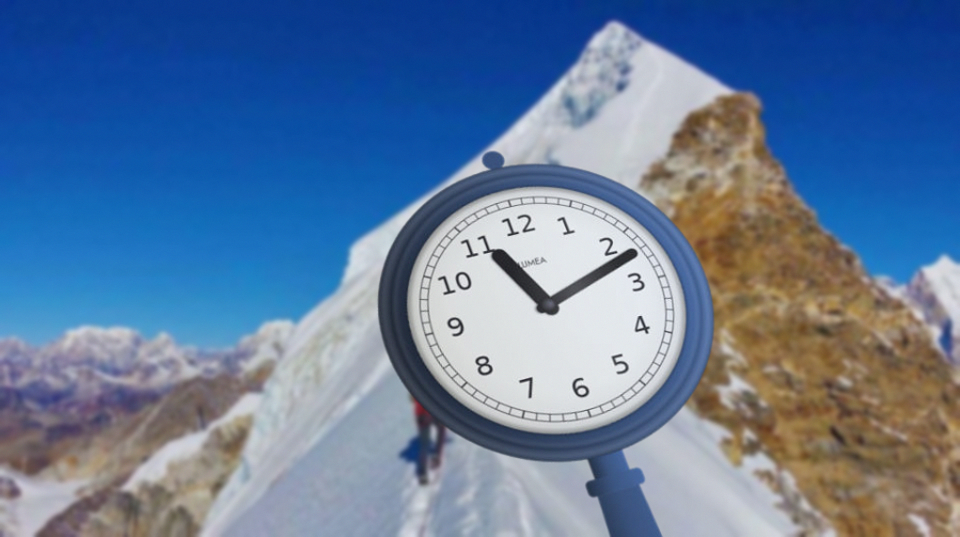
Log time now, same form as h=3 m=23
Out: h=11 m=12
